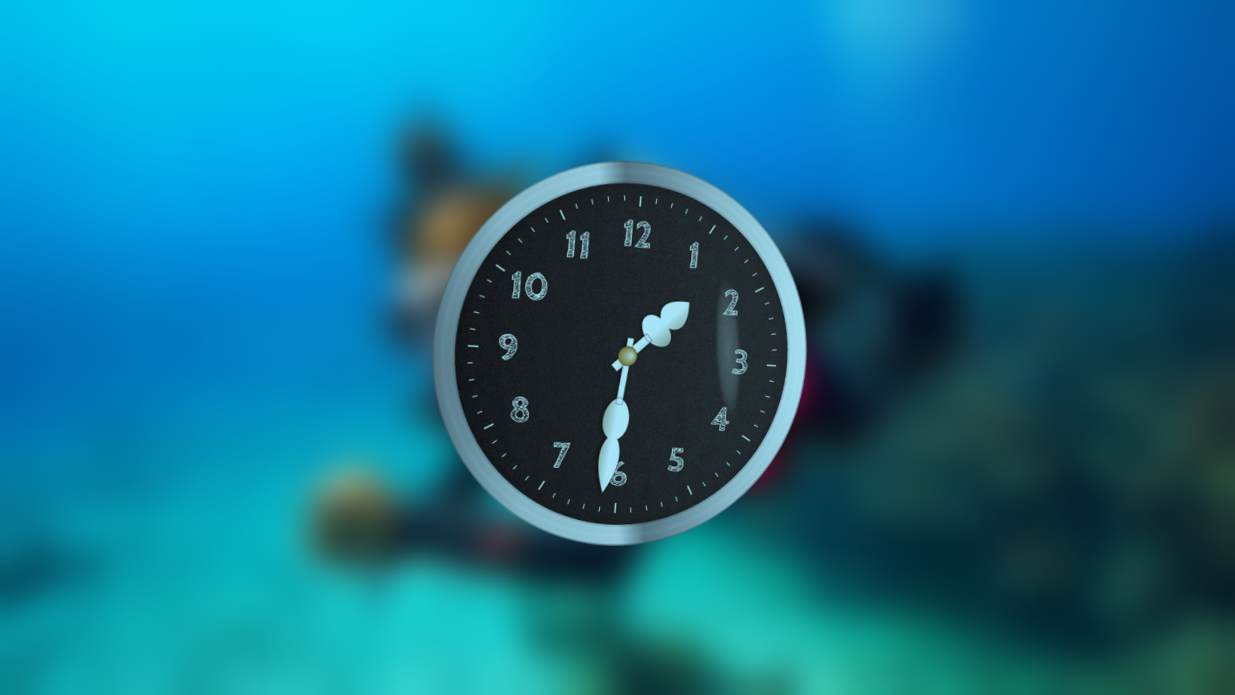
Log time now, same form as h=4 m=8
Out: h=1 m=31
